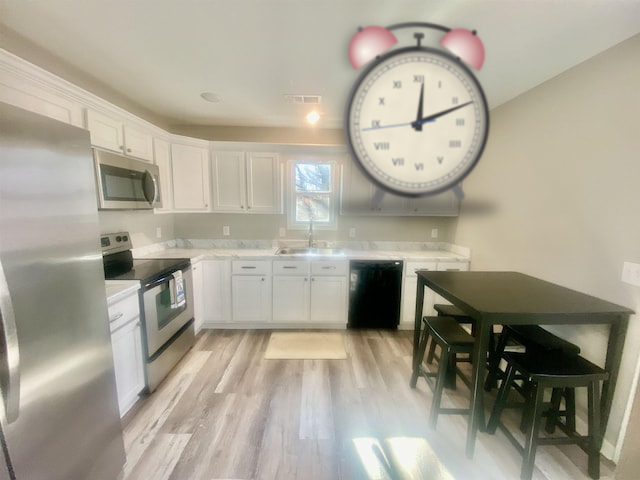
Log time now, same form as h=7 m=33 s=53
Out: h=12 m=11 s=44
